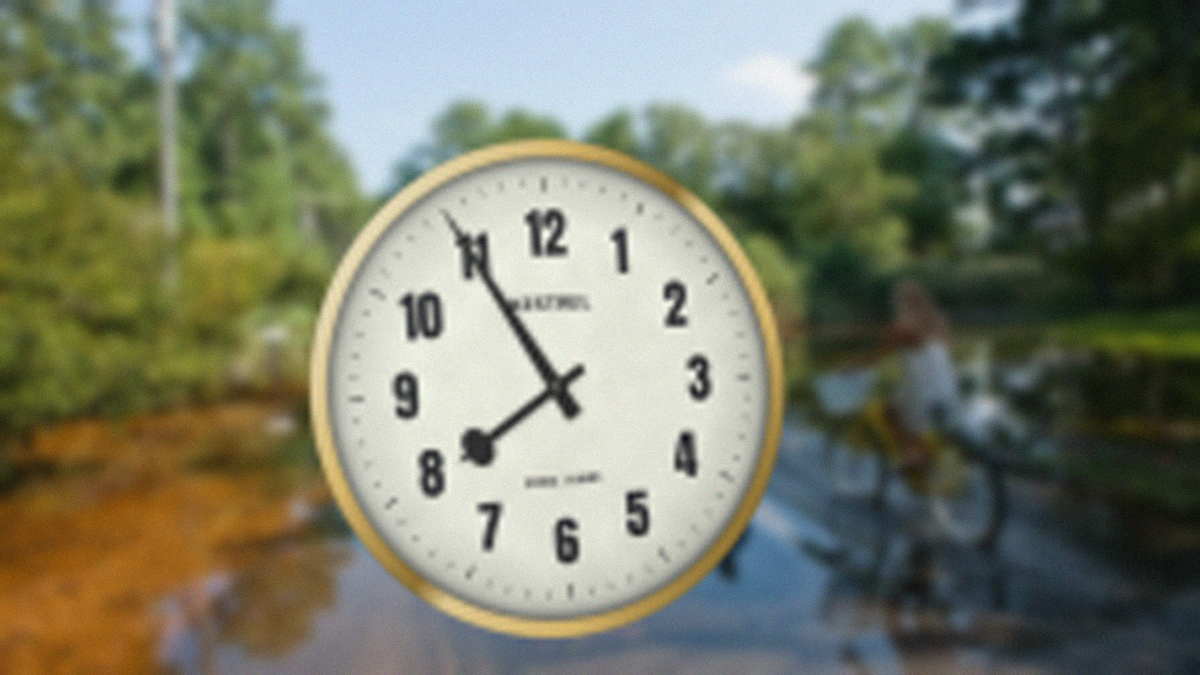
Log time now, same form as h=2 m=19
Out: h=7 m=55
